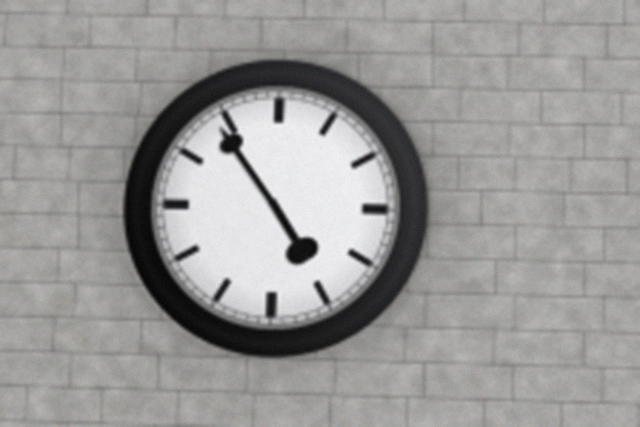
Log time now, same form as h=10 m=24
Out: h=4 m=54
